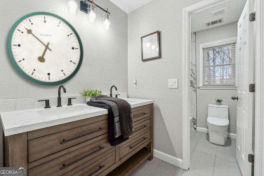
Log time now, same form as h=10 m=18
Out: h=6 m=52
